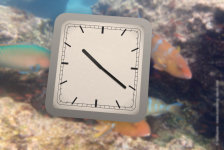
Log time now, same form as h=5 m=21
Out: h=10 m=21
